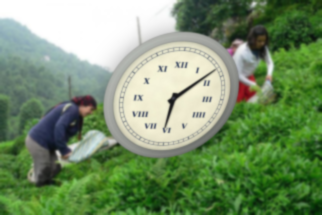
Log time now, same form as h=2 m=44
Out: h=6 m=8
